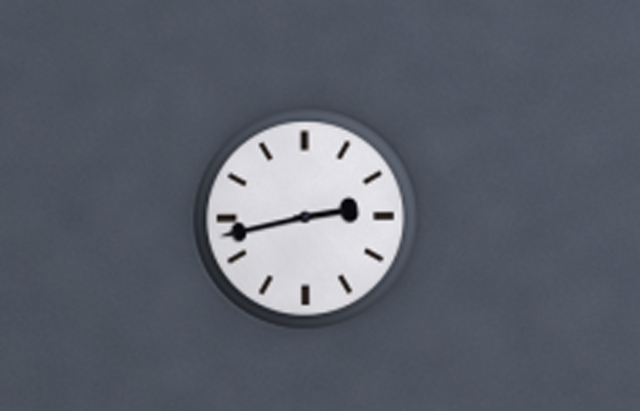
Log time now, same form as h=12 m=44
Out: h=2 m=43
